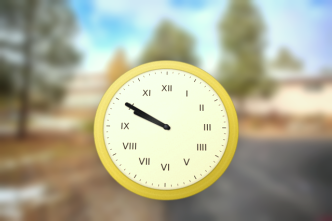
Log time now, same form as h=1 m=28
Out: h=9 m=50
